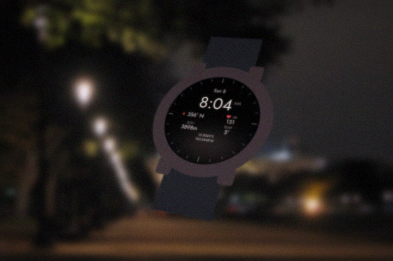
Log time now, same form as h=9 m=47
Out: h=8 m=4
